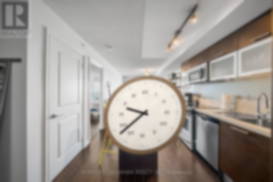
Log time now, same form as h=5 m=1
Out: h=9 m=38
